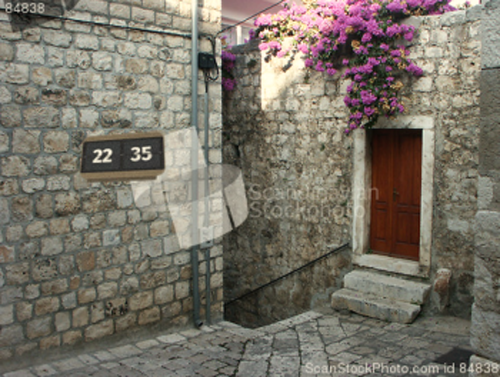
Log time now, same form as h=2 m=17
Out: h=22 m=35
